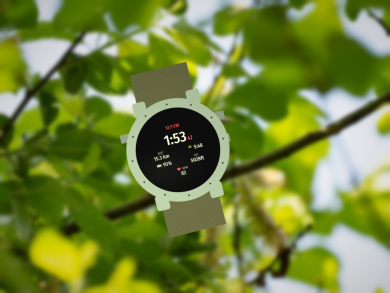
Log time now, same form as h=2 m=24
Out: h=1 m=53
